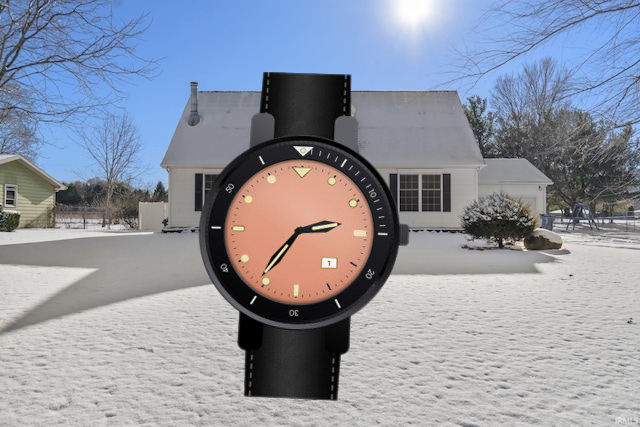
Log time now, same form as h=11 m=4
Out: h=2 m=36
